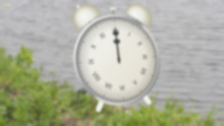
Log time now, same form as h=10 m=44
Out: h=12 m=0
